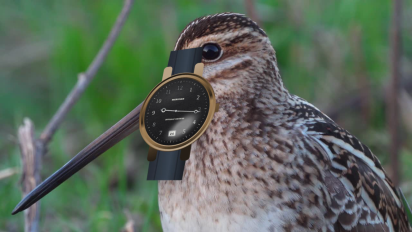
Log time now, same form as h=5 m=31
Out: h=9 m=16
